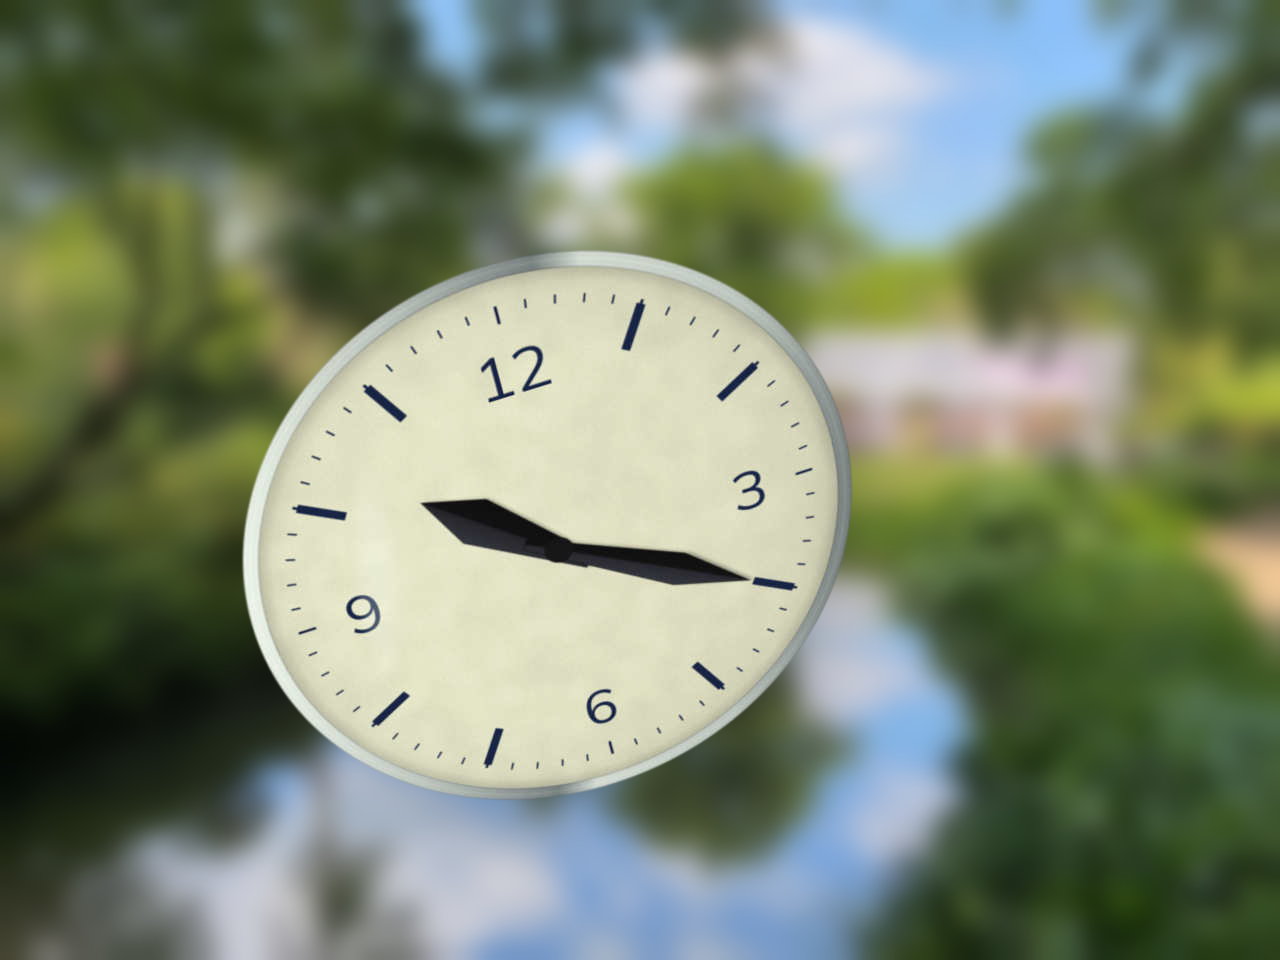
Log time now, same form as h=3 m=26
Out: h=10 m=20
